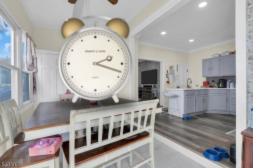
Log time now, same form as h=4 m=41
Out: h=2 m=18
